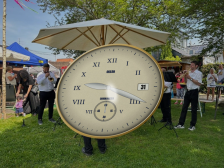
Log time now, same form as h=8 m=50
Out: h=9 m=19
